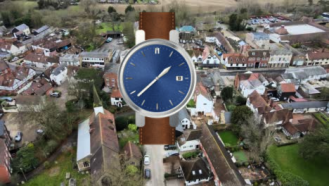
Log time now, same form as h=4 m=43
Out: h=1 m=38
